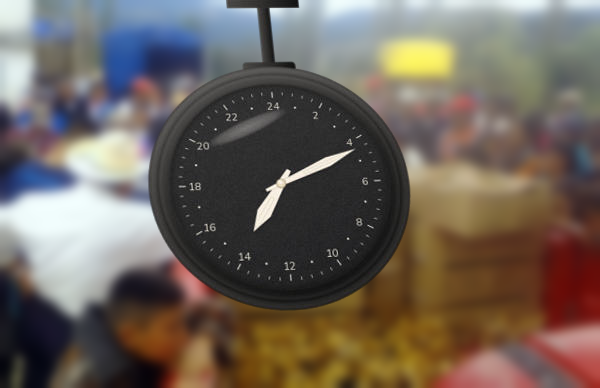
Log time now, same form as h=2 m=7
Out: h=14 m=11
